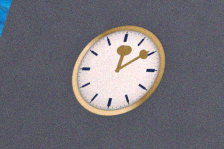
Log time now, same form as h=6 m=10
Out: h=12 m=9
